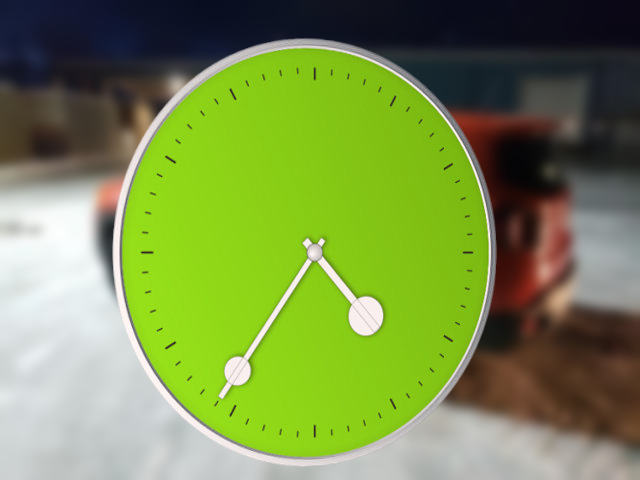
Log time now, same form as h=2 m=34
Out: h=4 m=36
